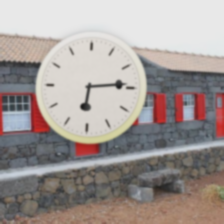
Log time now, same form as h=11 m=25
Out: h=6 m=14
